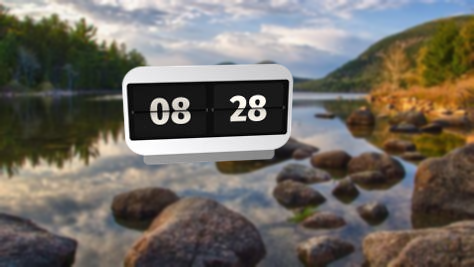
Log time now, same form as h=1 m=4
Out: h=8 m=28
